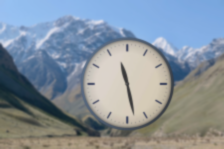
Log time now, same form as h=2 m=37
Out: h=11 m=28
